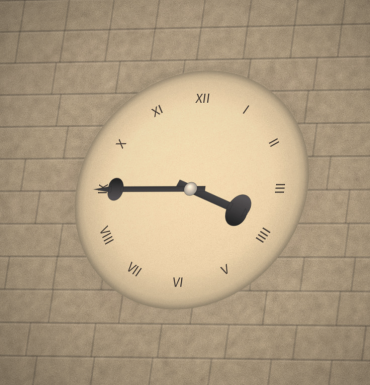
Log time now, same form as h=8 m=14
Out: h=3 m=45
